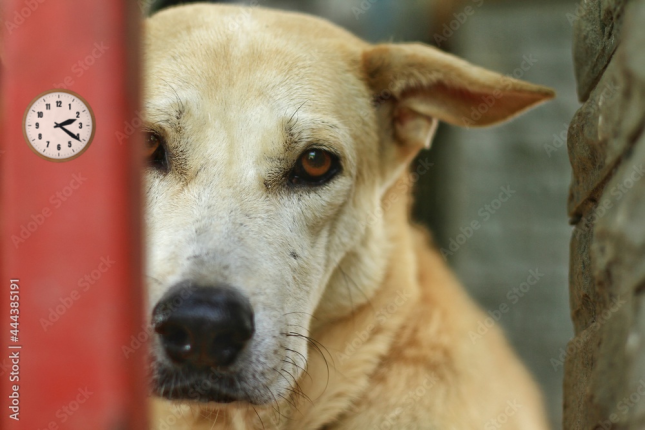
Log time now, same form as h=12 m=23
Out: h=2 m=21
